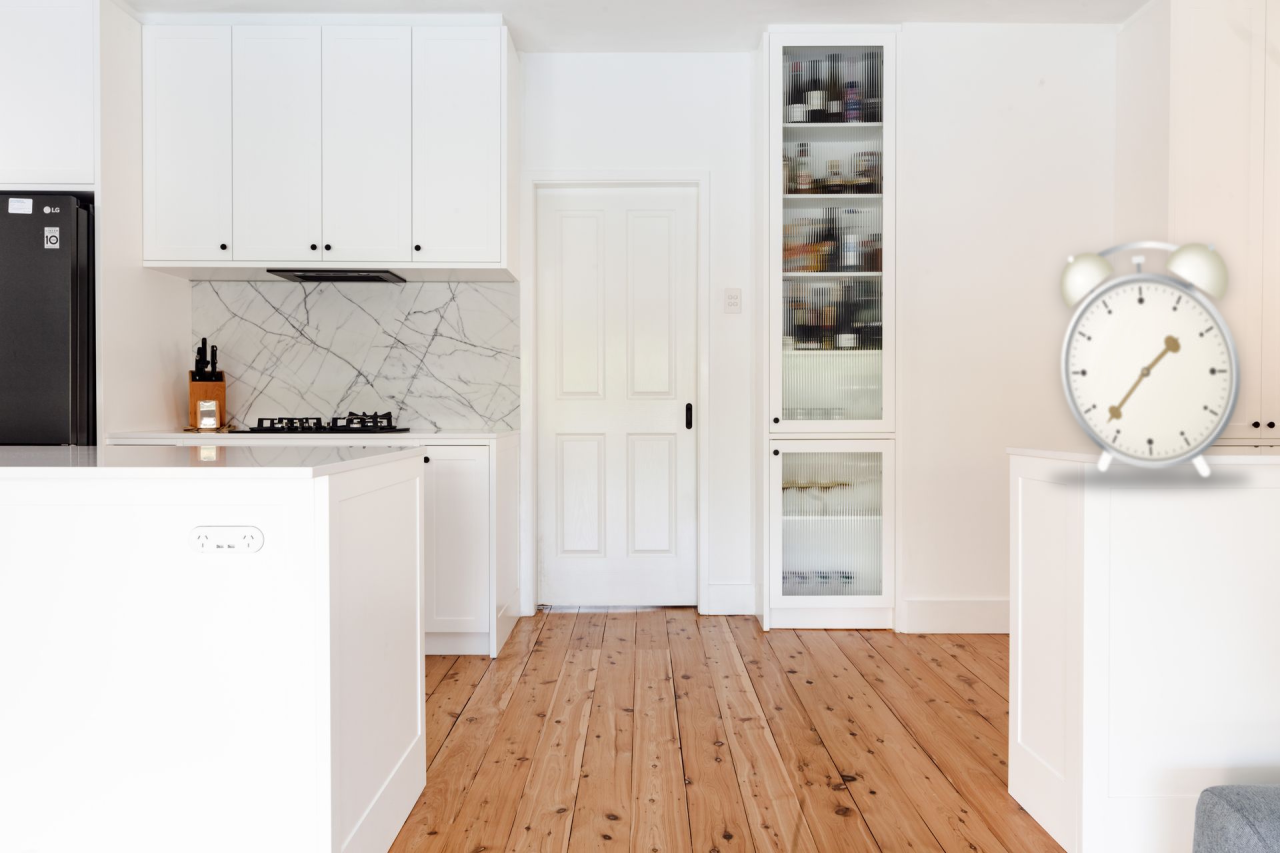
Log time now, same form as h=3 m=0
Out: h=1 m=37
